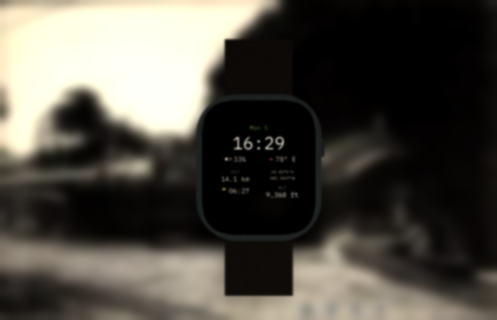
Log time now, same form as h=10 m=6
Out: h=16 m=29
